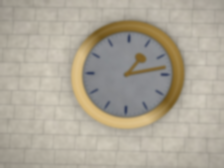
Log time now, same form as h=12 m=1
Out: h=1 m=13
